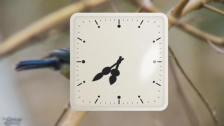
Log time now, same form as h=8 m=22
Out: h=6 m=39
